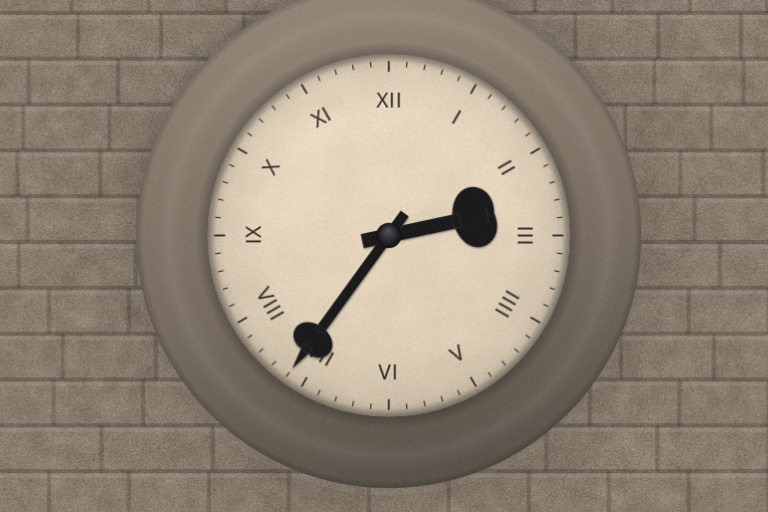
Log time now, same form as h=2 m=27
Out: h=2 m=36
